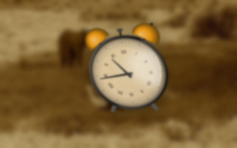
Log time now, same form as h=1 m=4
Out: h=10 m=44
